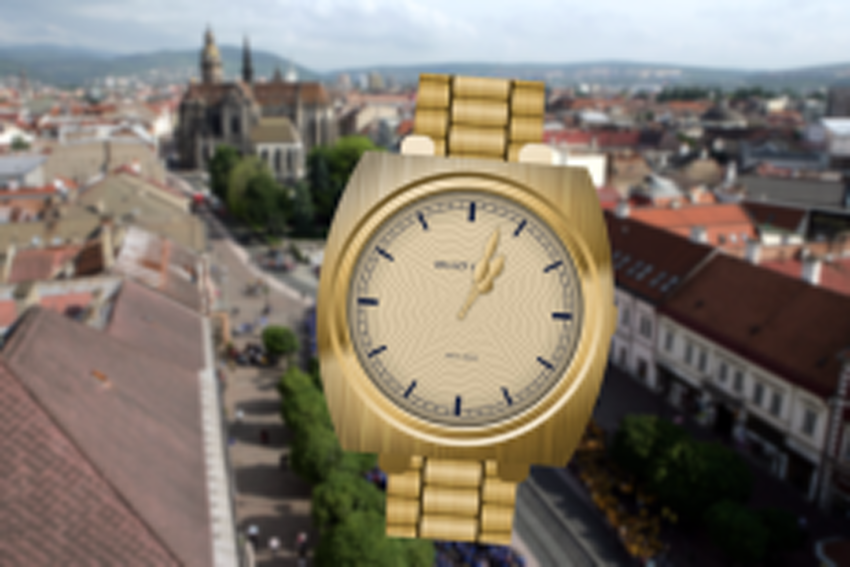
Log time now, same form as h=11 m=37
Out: h=1 m=3
